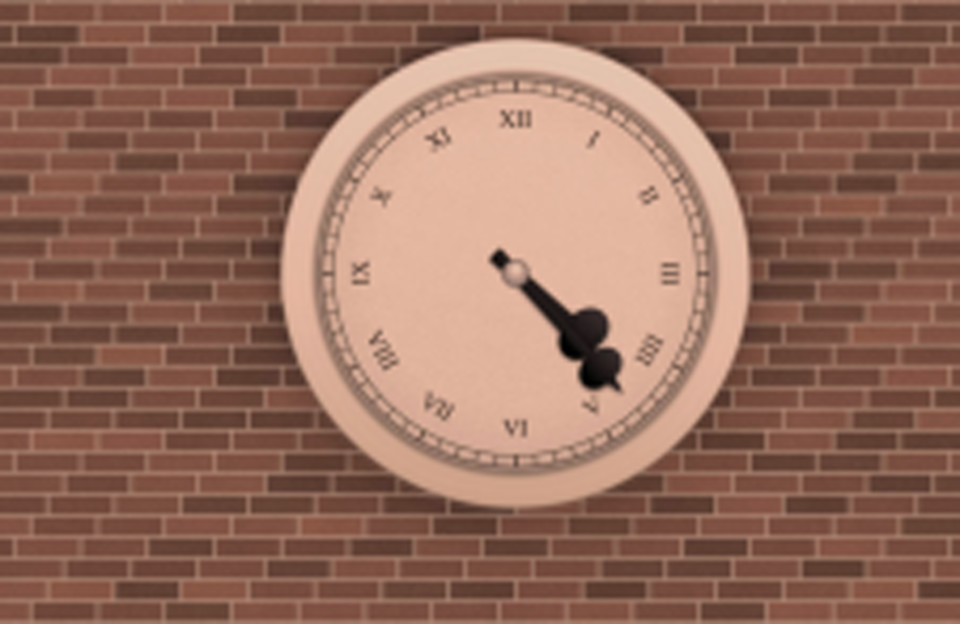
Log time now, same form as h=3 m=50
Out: h=4 m=23
